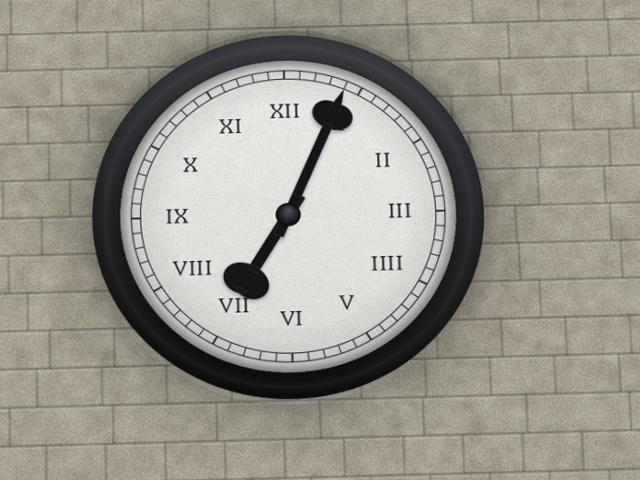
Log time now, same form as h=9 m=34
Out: h=7 m=4
